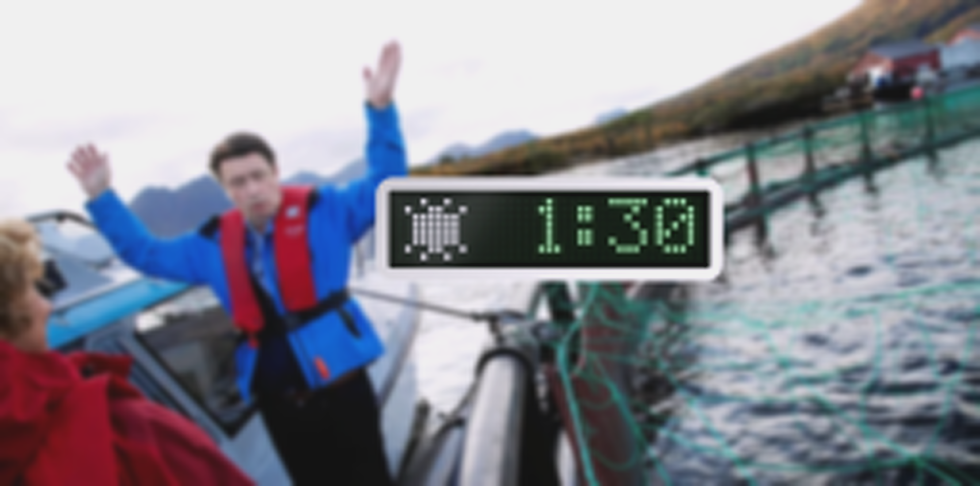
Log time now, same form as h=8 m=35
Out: h=1 m=30
